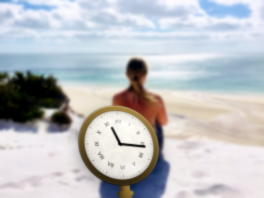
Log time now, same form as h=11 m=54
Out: h=11 m=16
